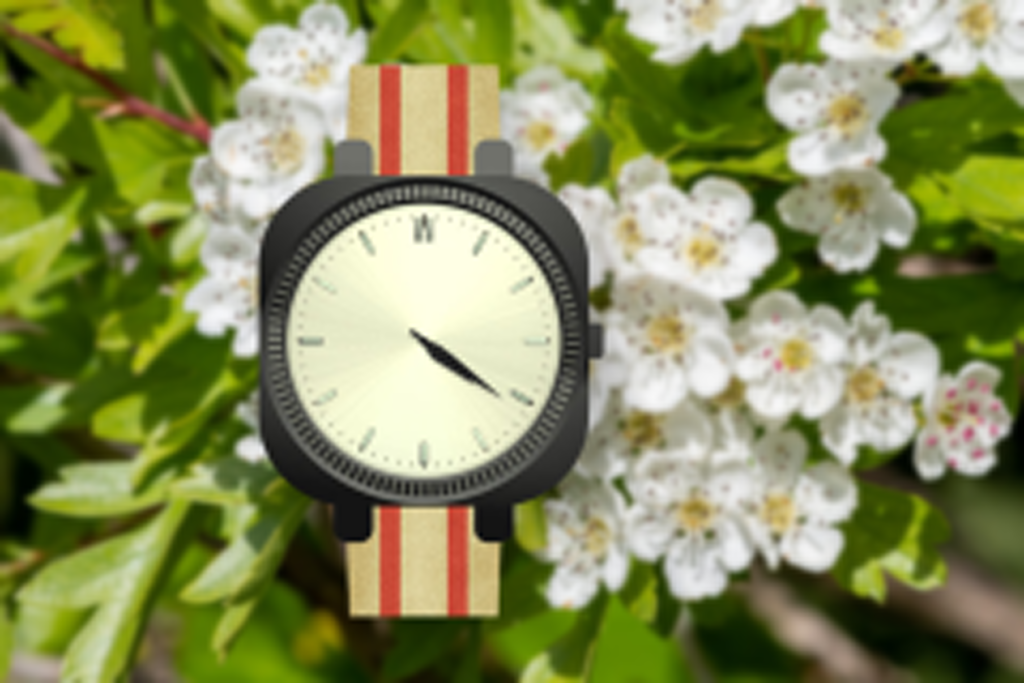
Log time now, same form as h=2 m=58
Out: h=4 m=21
